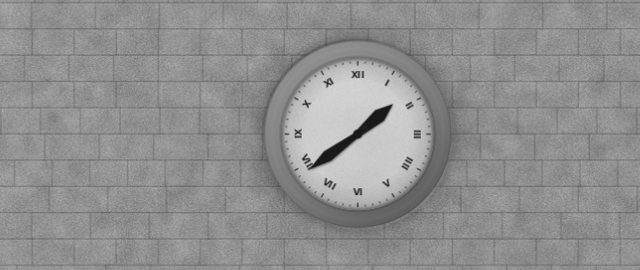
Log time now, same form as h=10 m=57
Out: h=1 m=39
